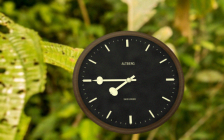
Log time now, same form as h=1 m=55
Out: h=7 m=45
